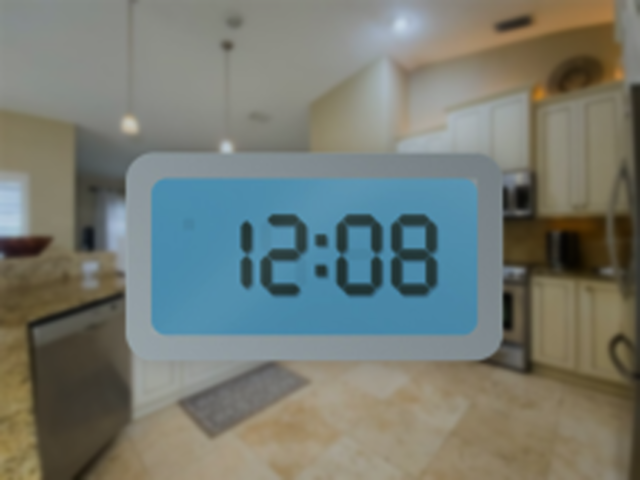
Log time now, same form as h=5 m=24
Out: h=12 m=8
